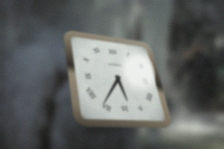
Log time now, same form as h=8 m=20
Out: h=5 m=36
